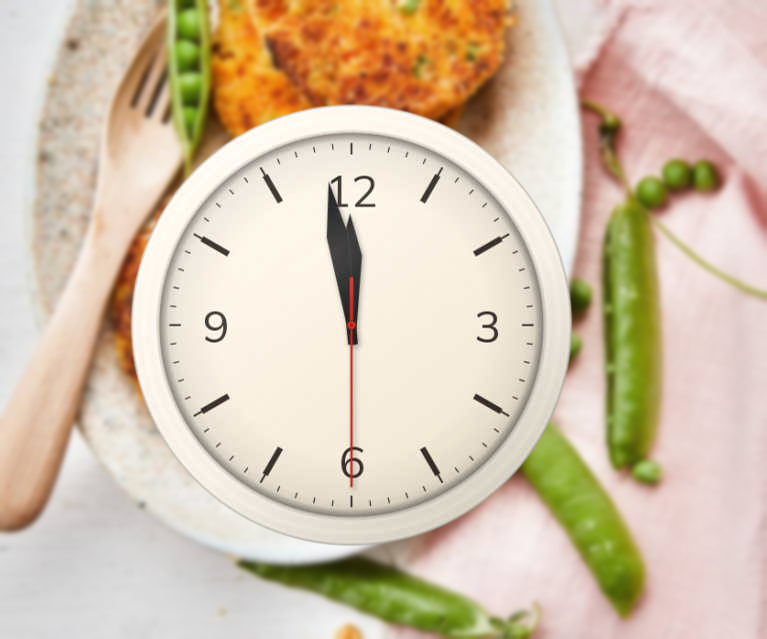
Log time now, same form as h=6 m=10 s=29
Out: h=11 m=58 s=30
